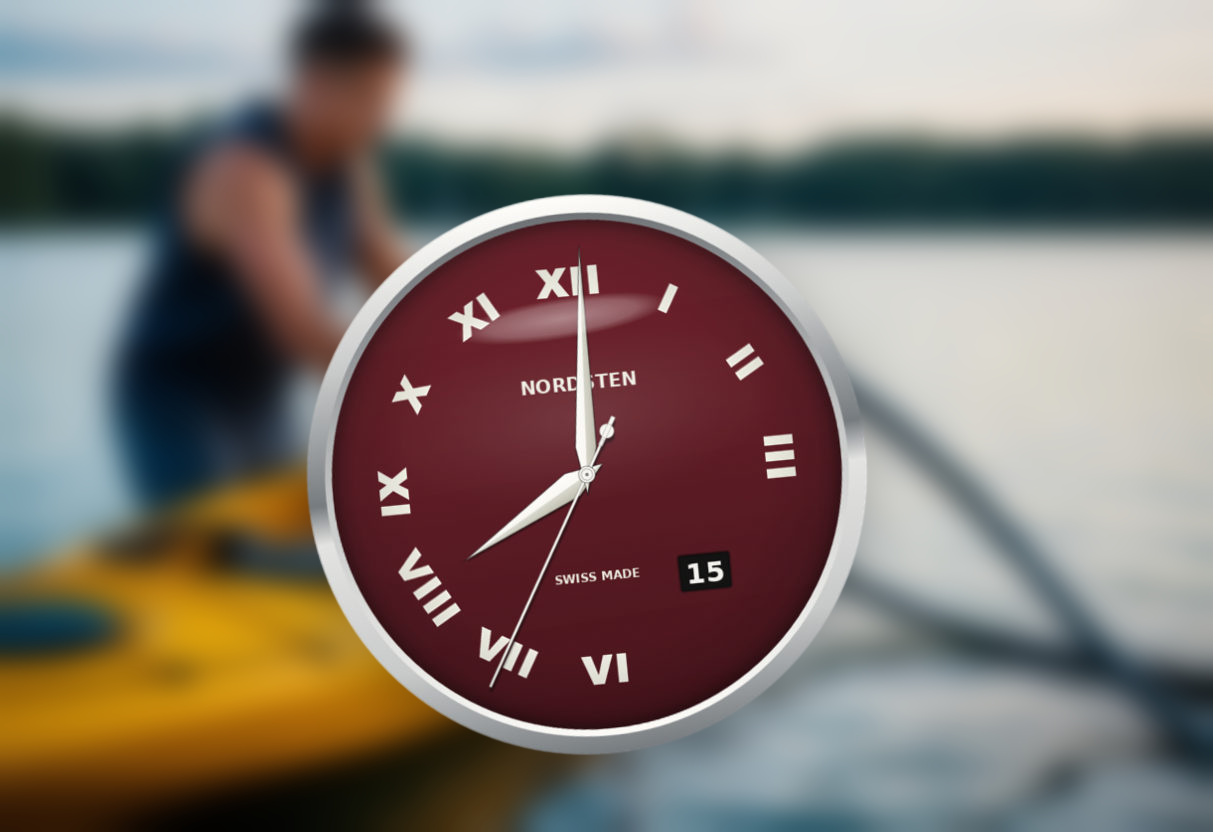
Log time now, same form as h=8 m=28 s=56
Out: h=8 m=0 s=35
